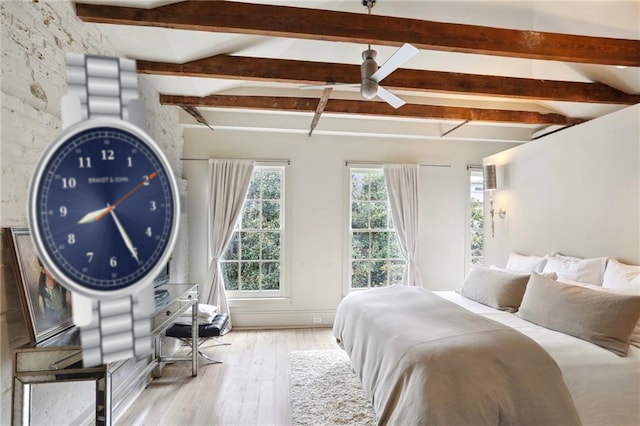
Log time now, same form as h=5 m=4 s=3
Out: h=8 m=25 s=10
